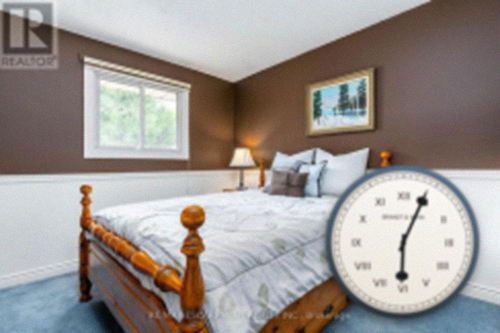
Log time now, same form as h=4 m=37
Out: h=6 m=4
